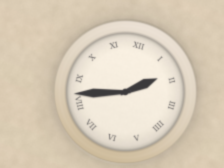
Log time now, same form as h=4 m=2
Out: h=1 m=42
